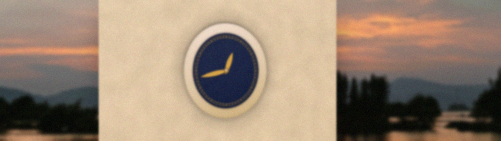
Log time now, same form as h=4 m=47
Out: h=12 m=43
